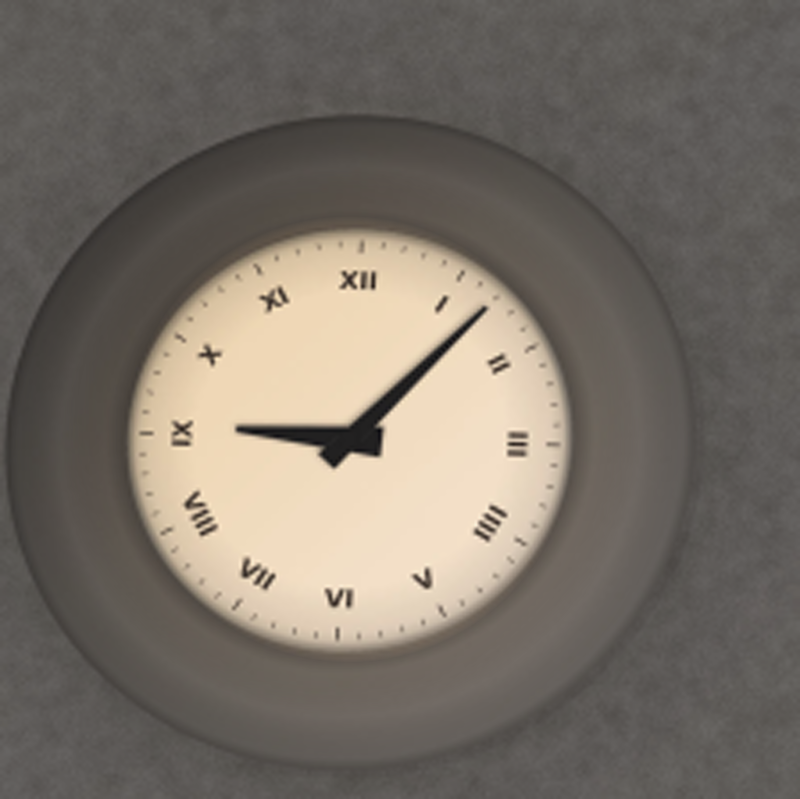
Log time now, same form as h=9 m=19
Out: h=9 m=7
